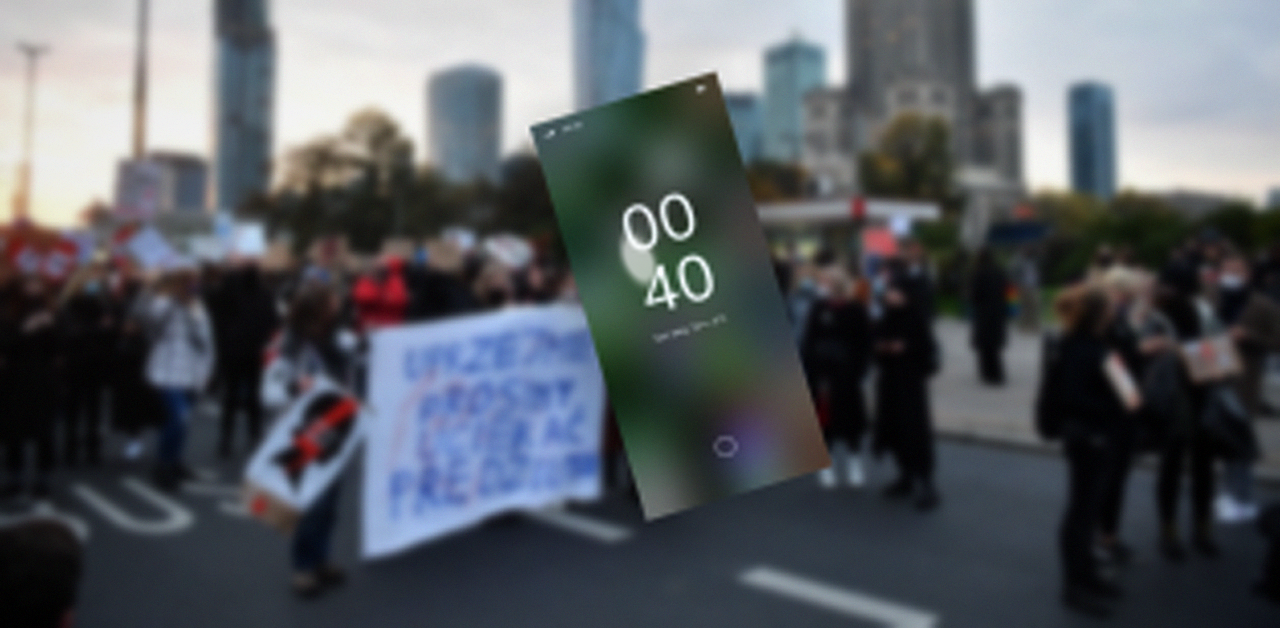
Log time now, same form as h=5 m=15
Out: h=0 m=40
